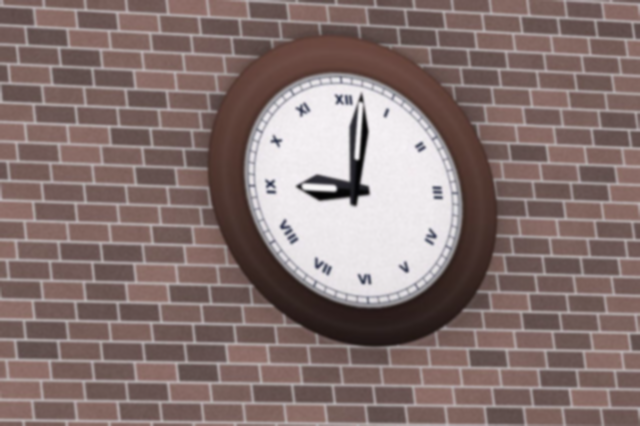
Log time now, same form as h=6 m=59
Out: h=9 m=2
